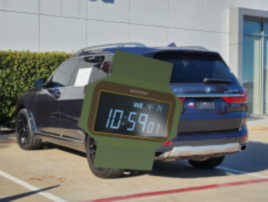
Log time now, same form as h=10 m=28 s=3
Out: h=10 m=59 s=1
